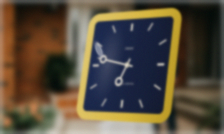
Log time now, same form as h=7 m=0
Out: h=6 m=47
